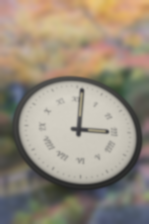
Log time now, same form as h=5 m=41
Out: h=3 m=1
